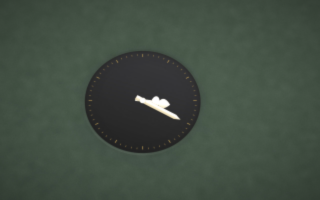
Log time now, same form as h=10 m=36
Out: h=3 m=20
